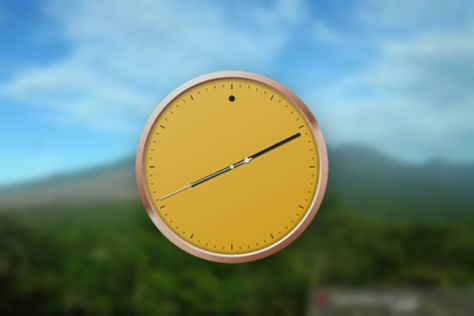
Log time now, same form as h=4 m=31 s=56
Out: h=8 m=10 s=41
